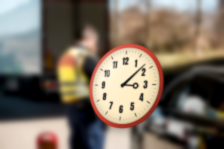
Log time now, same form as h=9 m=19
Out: h=3 m=8
